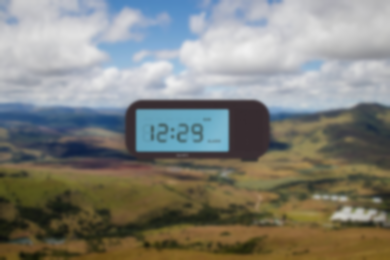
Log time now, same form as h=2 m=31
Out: h=12 m=29
